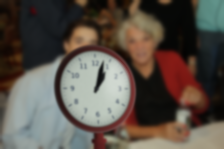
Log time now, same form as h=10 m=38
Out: h=1 m=3
